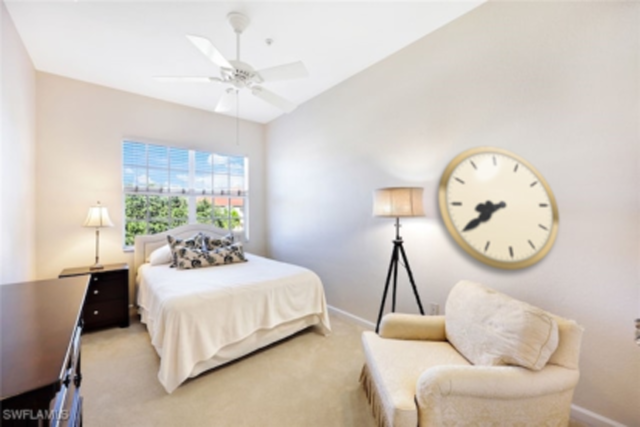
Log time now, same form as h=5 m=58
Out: h=8 m=40
